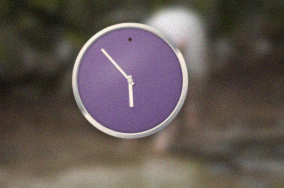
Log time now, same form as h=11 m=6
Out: h=5 m=53
